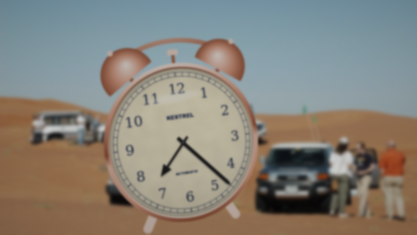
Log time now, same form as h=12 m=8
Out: h=7 m=23
